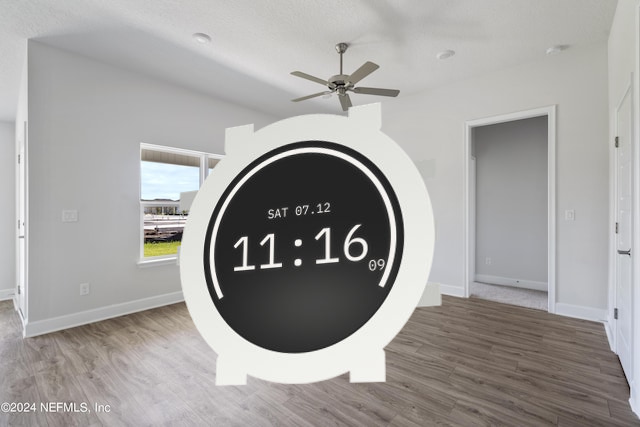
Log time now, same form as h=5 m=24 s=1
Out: h=11 m=16 s=9
